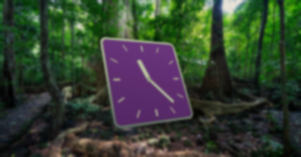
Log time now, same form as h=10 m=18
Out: h=11 m=23
